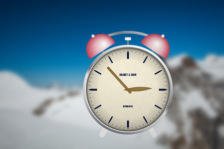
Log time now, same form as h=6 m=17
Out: h=2 m=53
